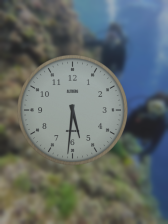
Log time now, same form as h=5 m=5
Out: h=5 m=31
